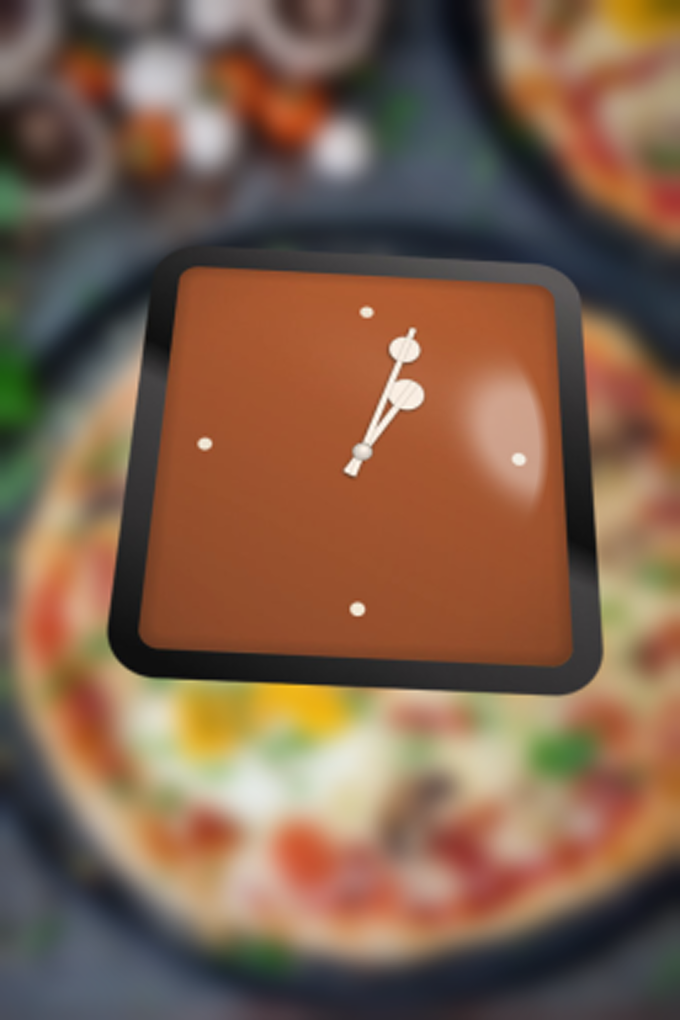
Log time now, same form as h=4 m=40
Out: h=1 m=3
